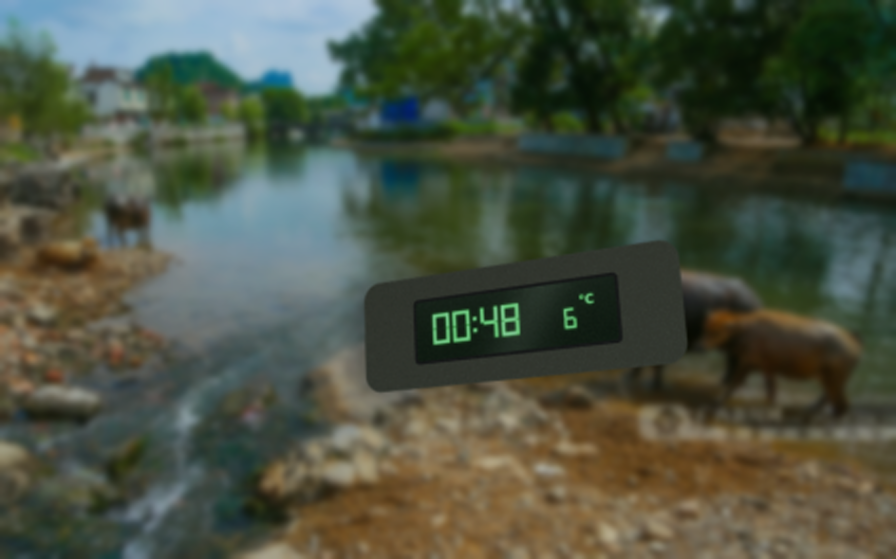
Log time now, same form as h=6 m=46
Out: h=0 m=48
